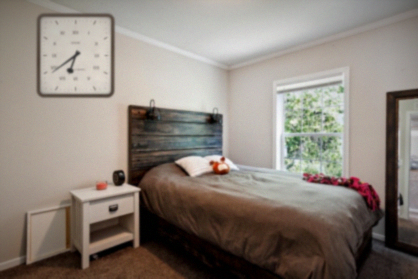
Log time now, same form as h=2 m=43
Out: h=6 m=39
